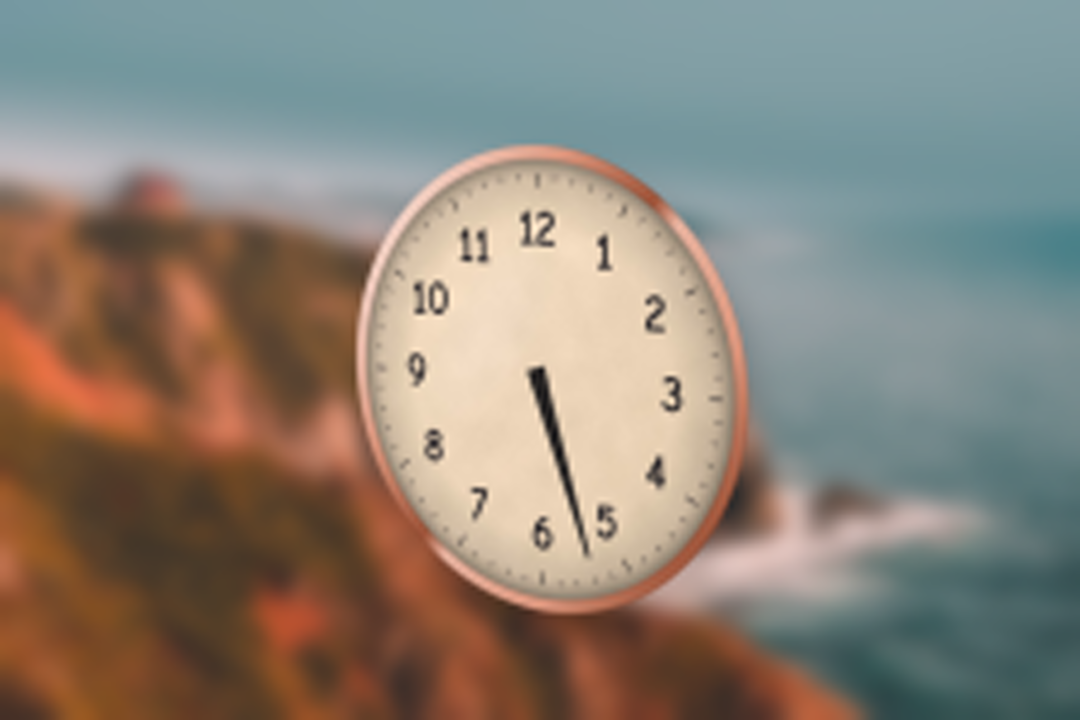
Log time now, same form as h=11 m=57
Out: h=5 m=27
